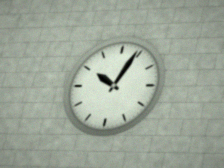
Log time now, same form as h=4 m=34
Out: h=10 m=4
